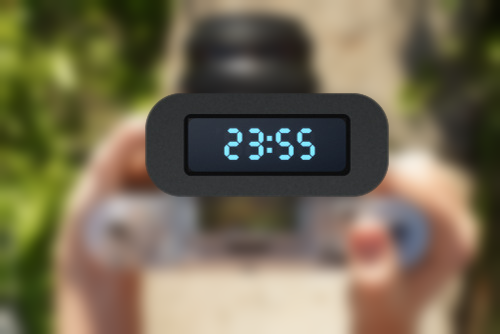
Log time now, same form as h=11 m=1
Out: h=23 m=55
